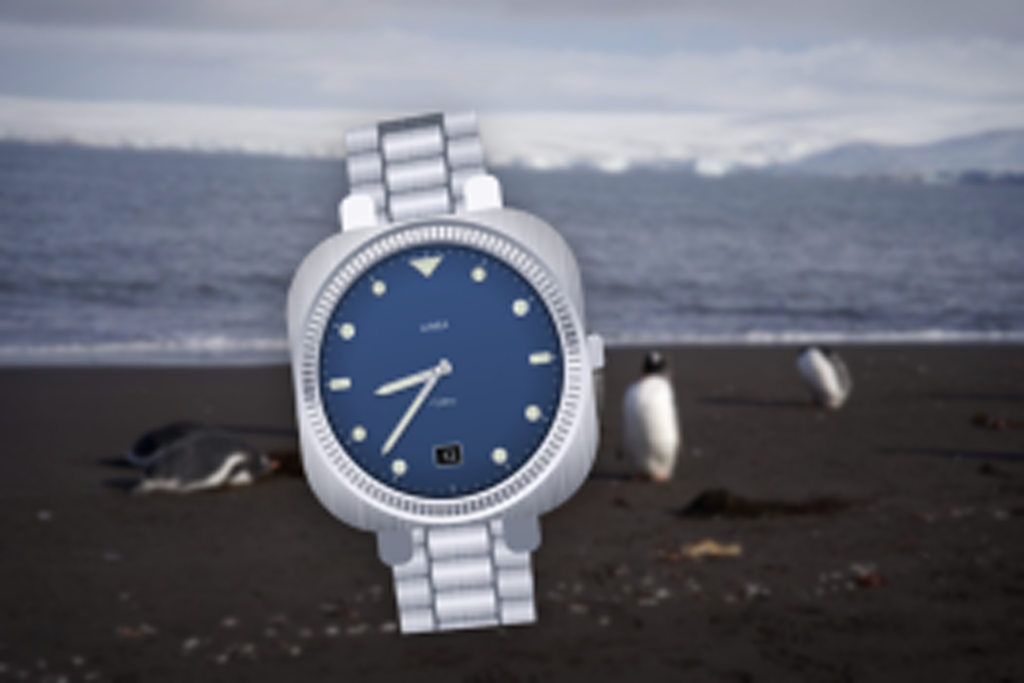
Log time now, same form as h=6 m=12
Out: h=8 m=37
